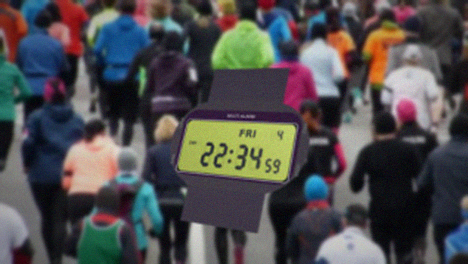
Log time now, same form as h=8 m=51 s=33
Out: h=22 m=34 s=59
